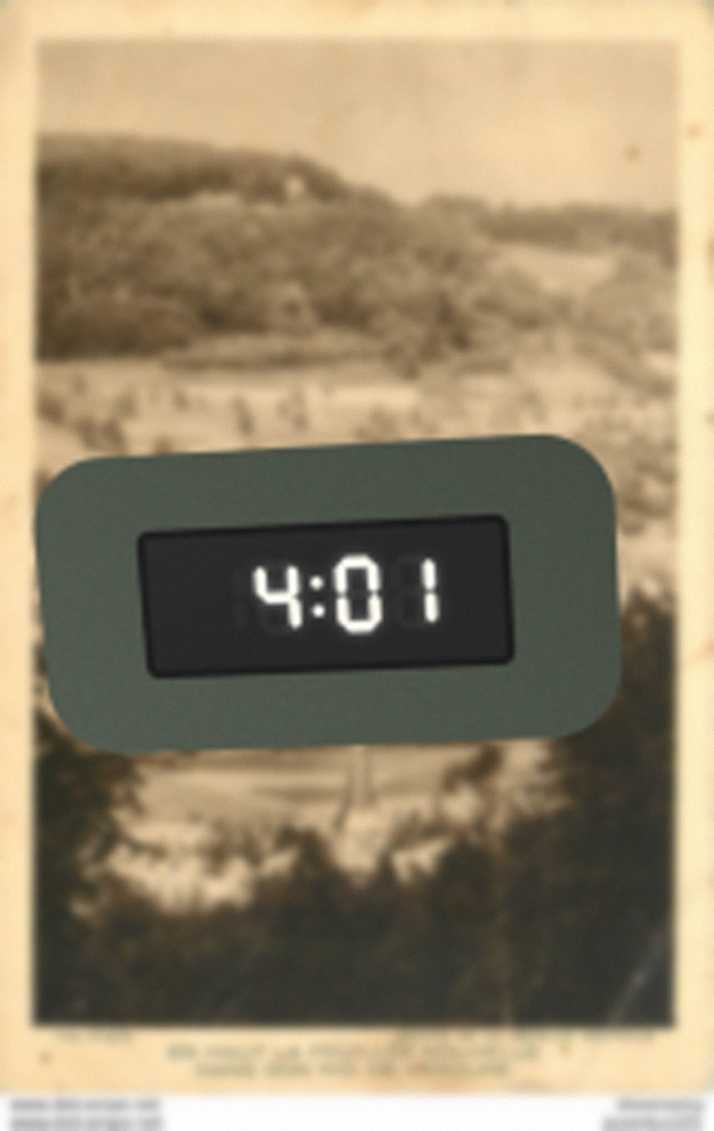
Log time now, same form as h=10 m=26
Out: h=4 m=1
